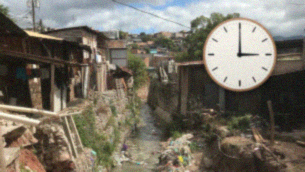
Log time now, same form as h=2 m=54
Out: h=3 m=0
